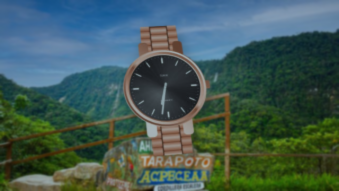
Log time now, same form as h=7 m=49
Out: h=6 m=32
